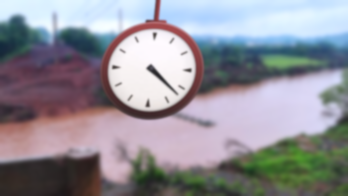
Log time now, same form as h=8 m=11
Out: h=4 m=22
